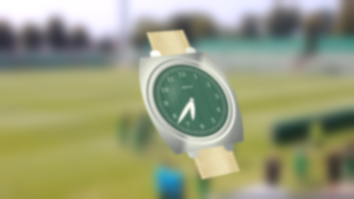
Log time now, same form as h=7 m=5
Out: h=6 m=38
